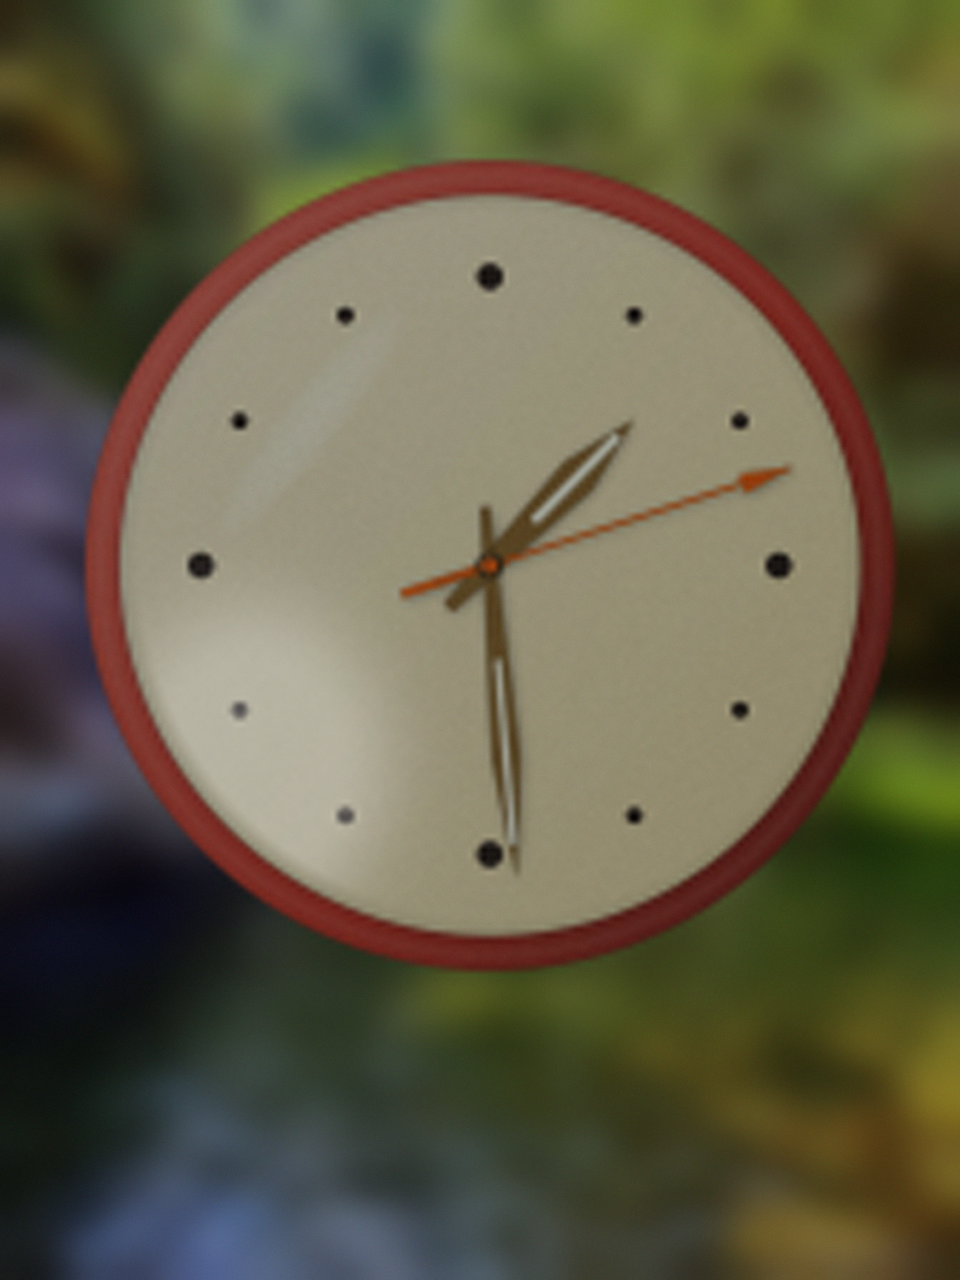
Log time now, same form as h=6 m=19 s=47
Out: h=1 m=29 s=12
